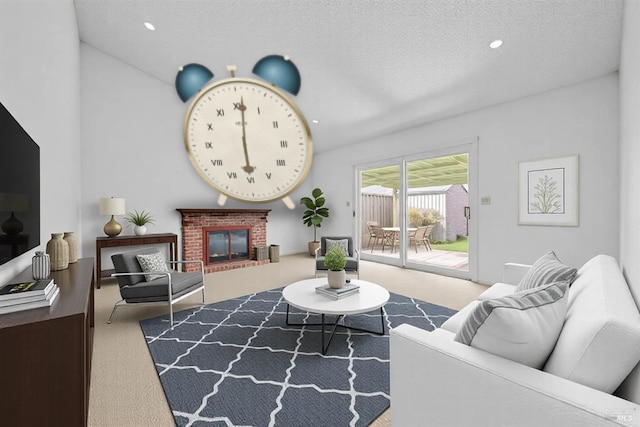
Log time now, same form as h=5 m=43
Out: h=6 m=1
